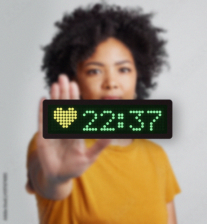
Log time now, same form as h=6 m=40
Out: h=22 m=37
